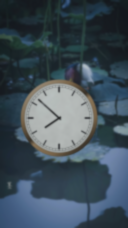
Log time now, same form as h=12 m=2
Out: h=7 m=52
